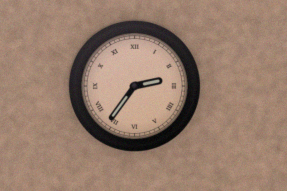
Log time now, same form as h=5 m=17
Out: h=2 m=36
